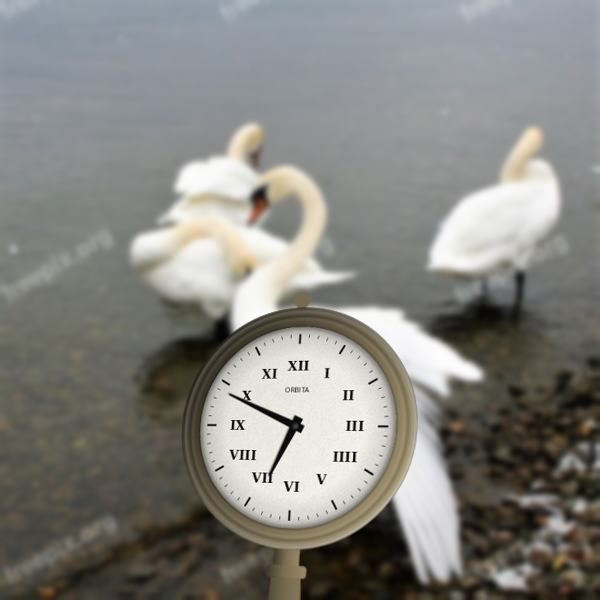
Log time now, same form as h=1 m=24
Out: h=6 m=49
